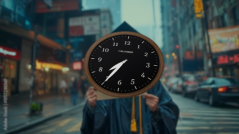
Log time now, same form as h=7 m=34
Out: h=7 m=35
